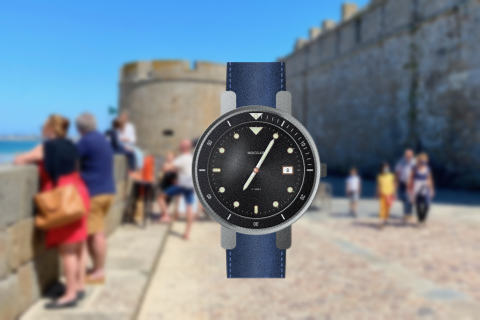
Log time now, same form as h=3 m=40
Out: h=7 m=5
